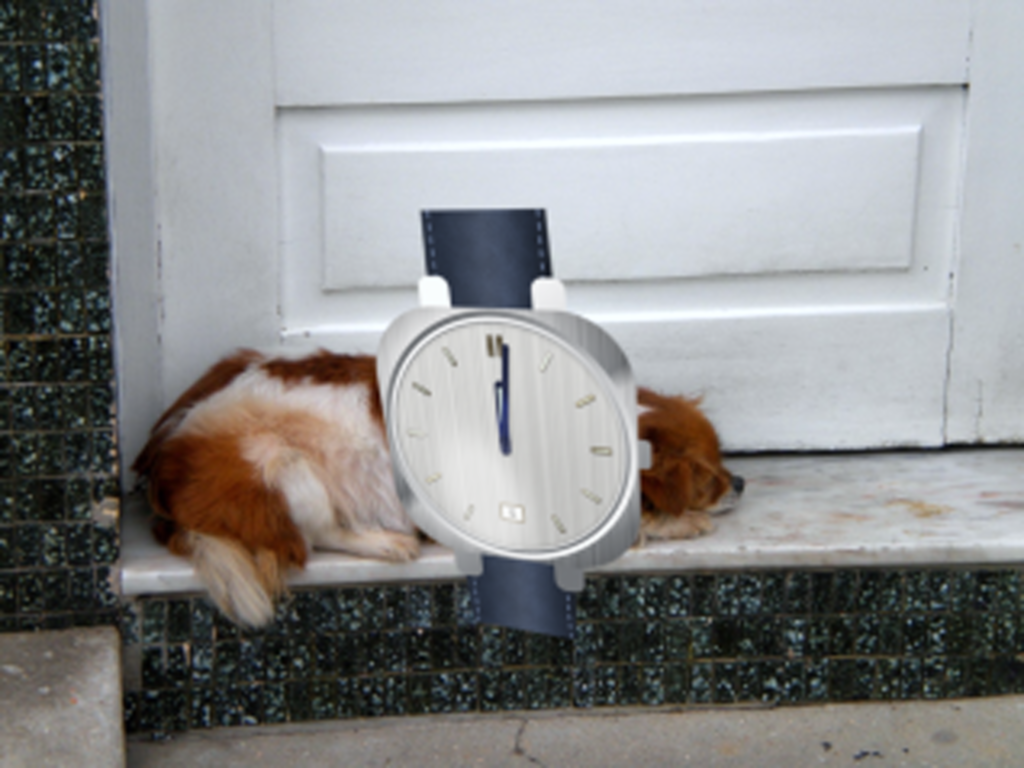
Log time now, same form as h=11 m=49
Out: h=12 m=1
